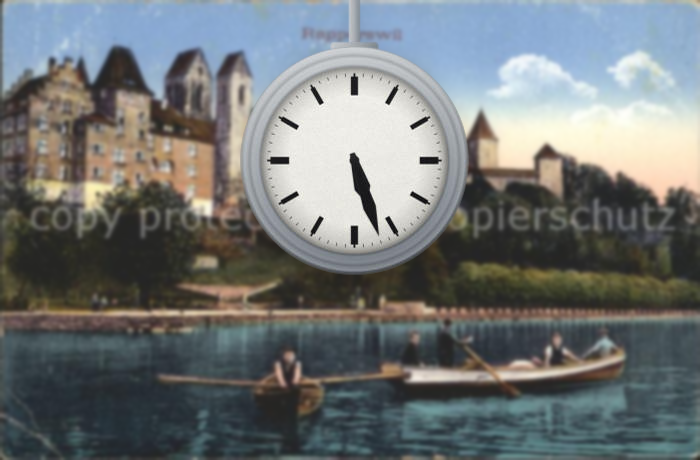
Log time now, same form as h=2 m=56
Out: h=5 m=27
